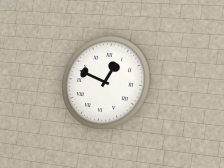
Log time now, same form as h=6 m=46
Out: h=12 m=48
